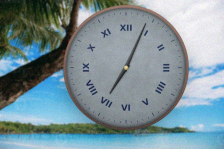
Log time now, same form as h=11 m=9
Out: h=7 m=4
